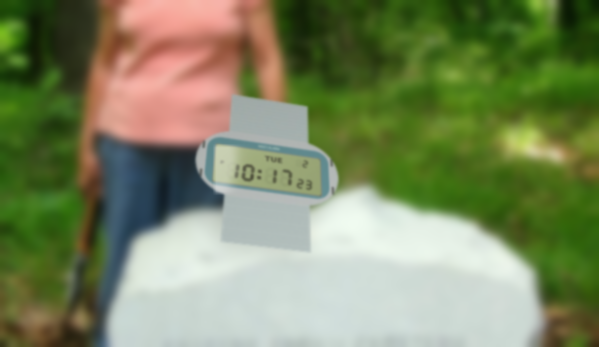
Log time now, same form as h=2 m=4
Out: h=10 m=17
